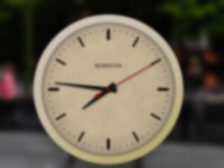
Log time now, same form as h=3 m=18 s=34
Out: h=7 m=46 s=10
